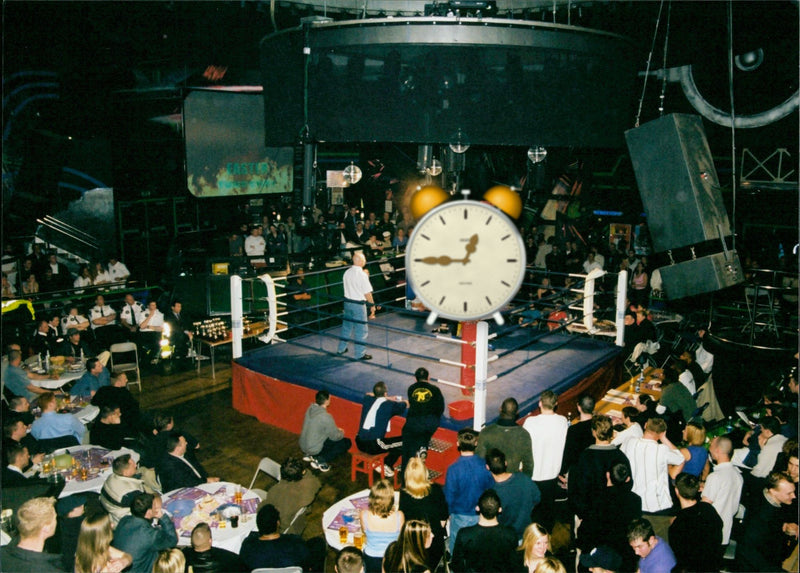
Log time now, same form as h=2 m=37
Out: h=12 m=45
